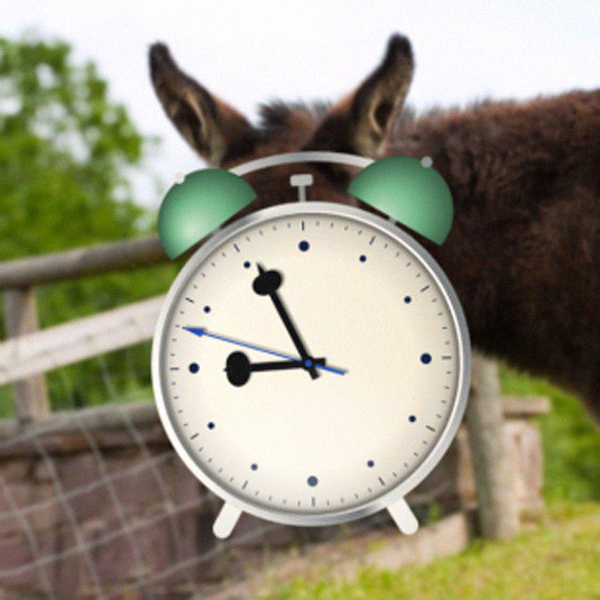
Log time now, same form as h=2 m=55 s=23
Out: h=8 m=55 s=48
